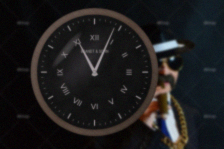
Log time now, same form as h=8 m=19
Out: h=11 m=4
